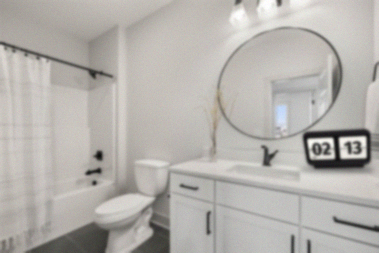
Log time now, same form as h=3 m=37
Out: h=2 m=13
